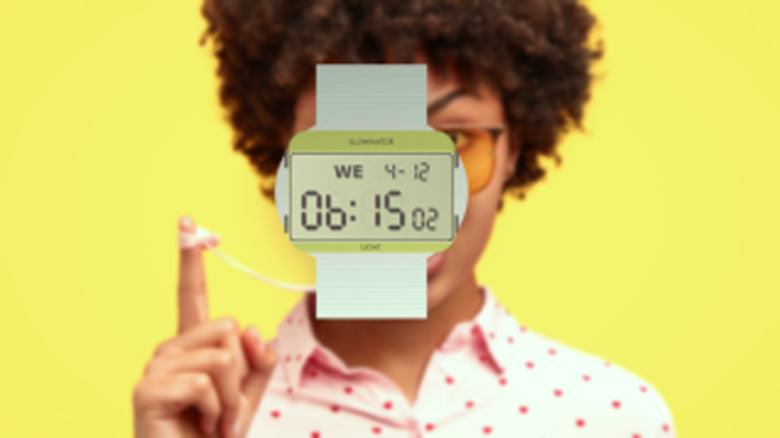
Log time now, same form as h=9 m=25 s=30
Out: h=6 m=15 s=2
